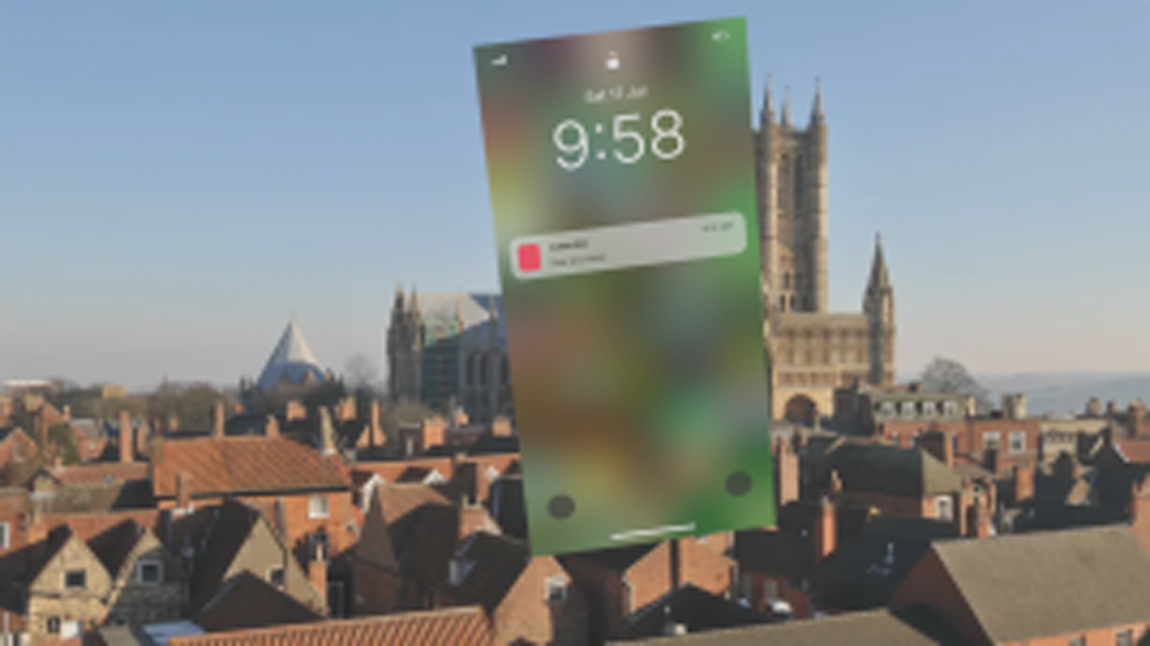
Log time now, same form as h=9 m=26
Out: h=9 m=58
